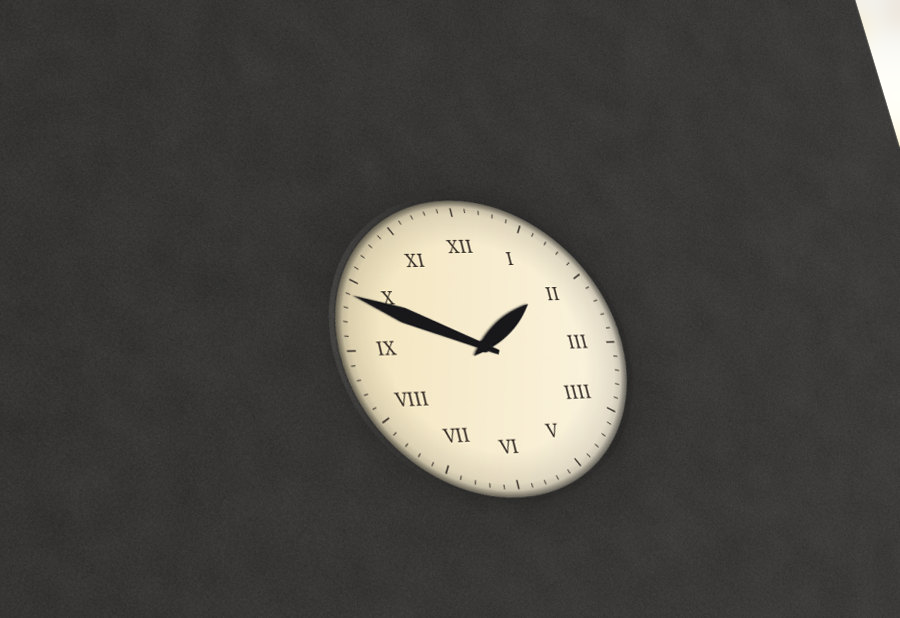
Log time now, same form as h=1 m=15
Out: h=1 m=49
